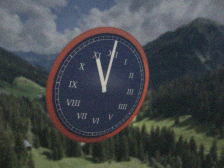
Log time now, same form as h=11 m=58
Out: h=11 m=0
